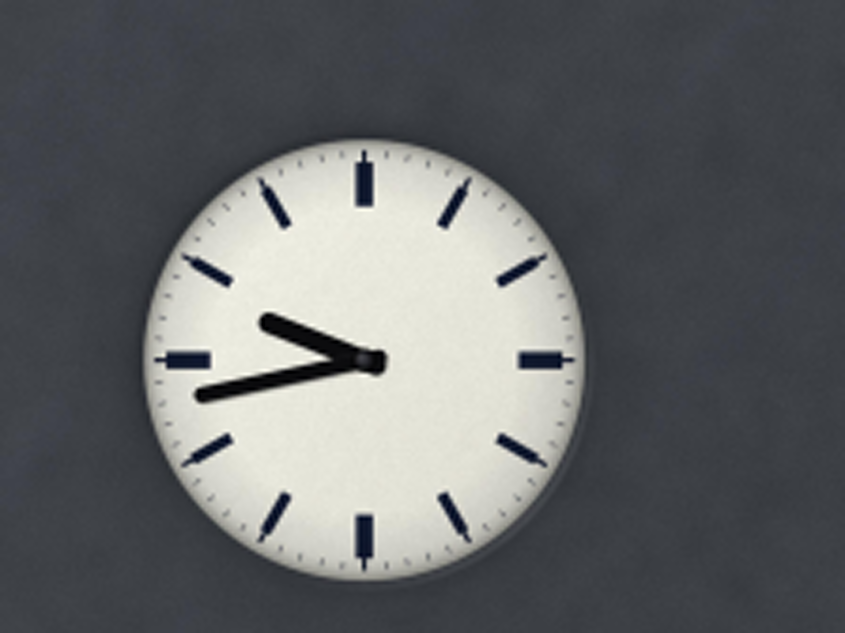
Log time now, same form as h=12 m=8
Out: h=9 m=43
